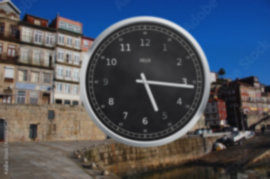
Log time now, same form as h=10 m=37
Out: h=5 m=16
